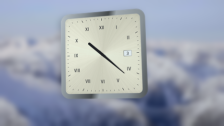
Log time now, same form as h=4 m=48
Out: h=10 m=22
